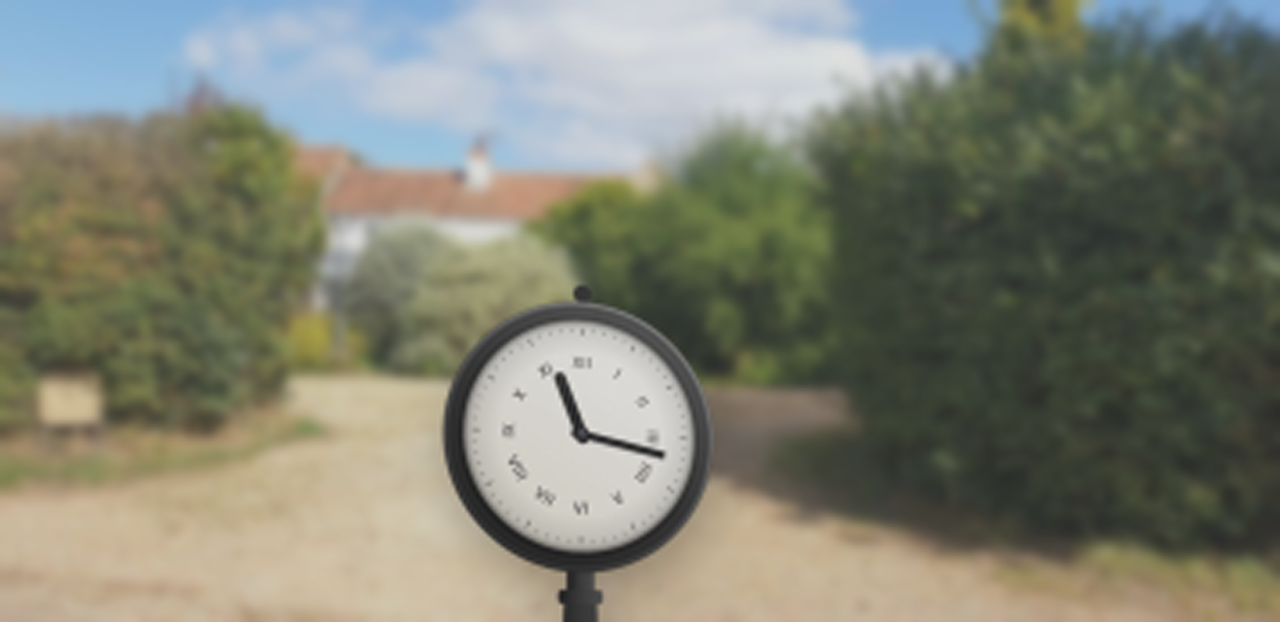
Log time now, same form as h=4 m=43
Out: h=11 m=17
